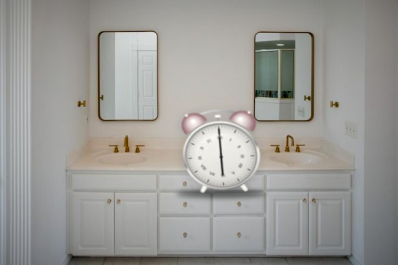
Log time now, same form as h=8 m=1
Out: h=6 m=0
